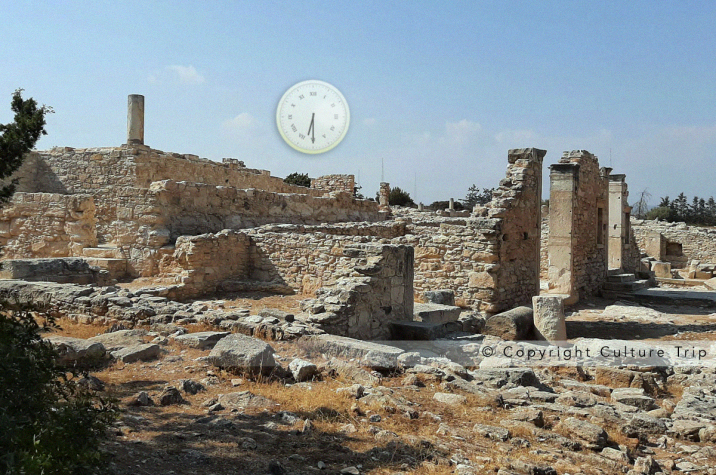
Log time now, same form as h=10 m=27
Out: h=6 m=30
